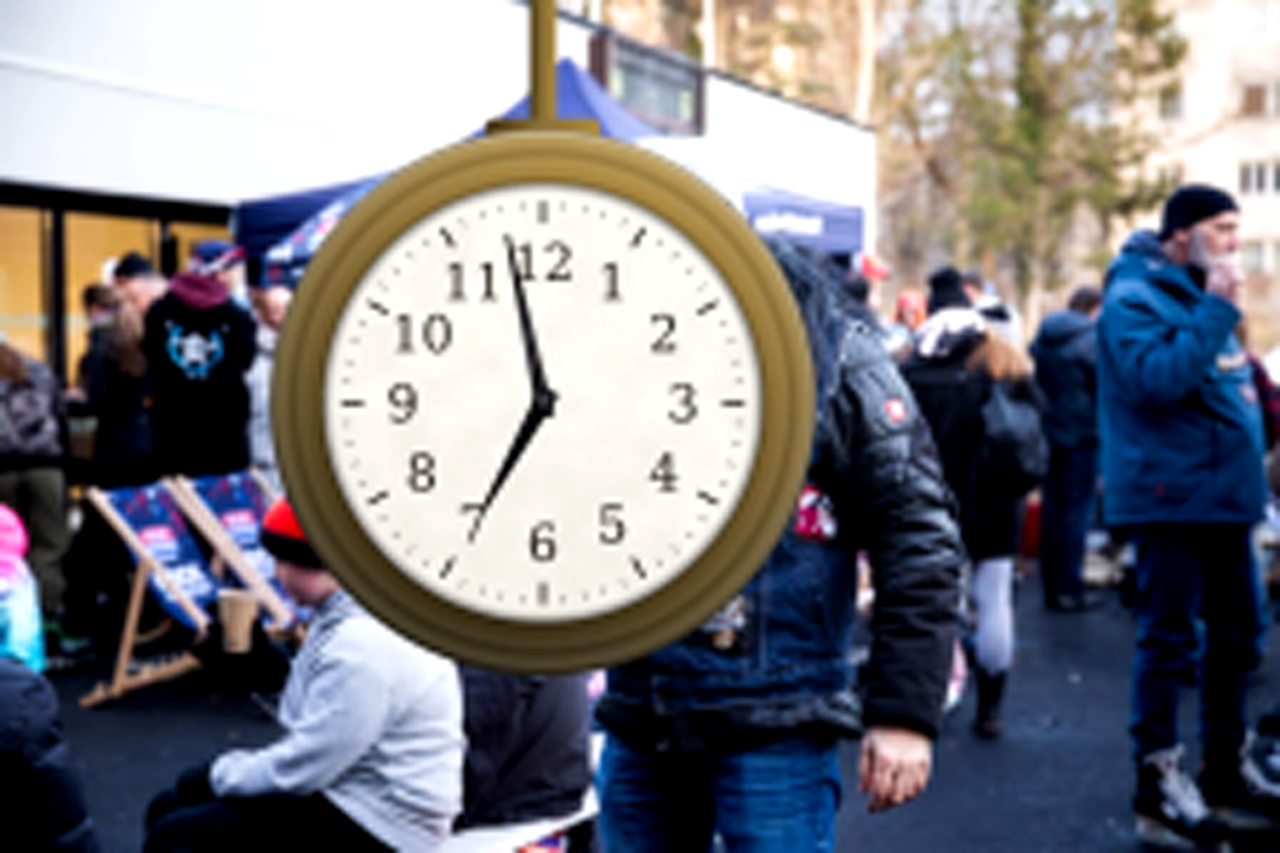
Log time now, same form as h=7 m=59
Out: h=6 m=58
